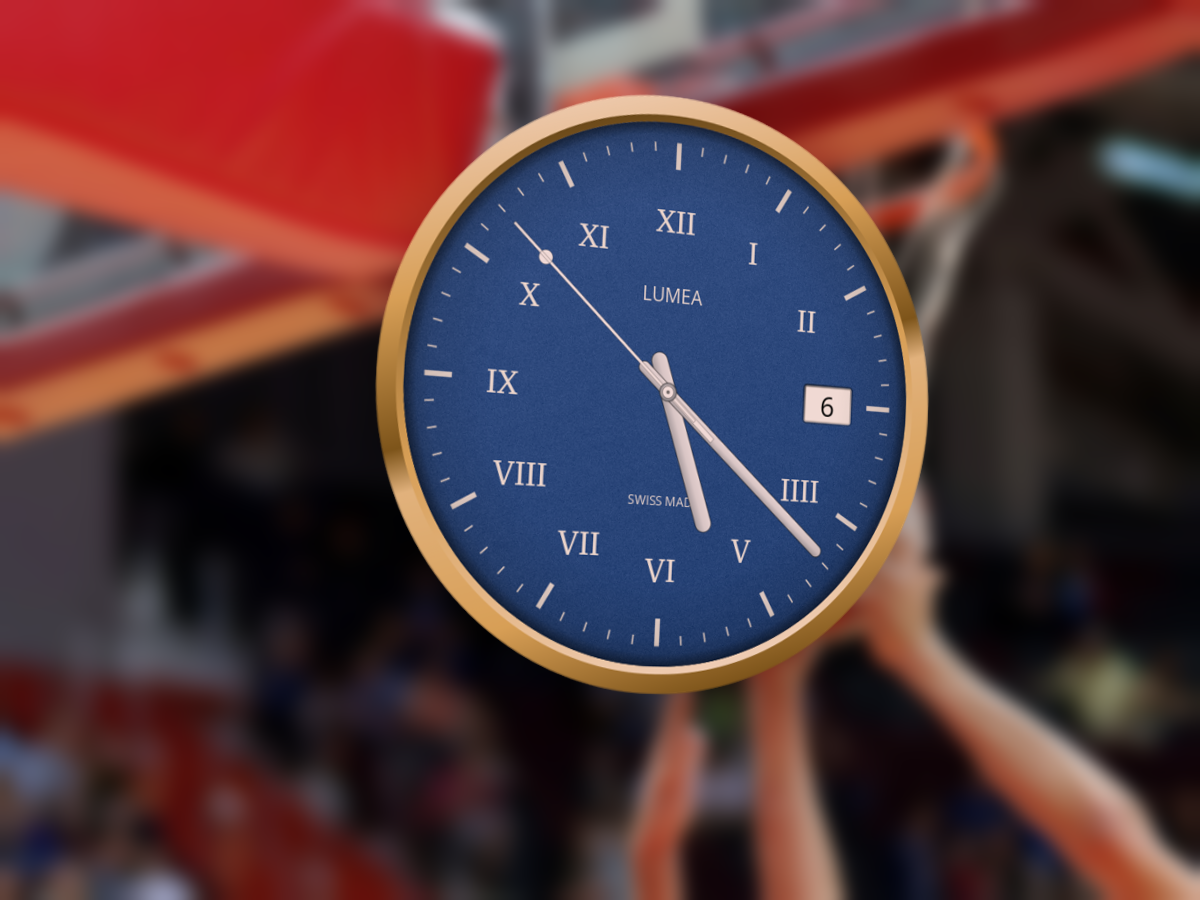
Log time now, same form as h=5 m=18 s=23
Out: h=5 m=21 s=52
